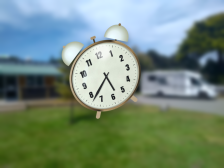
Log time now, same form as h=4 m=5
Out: h=5 m=38
